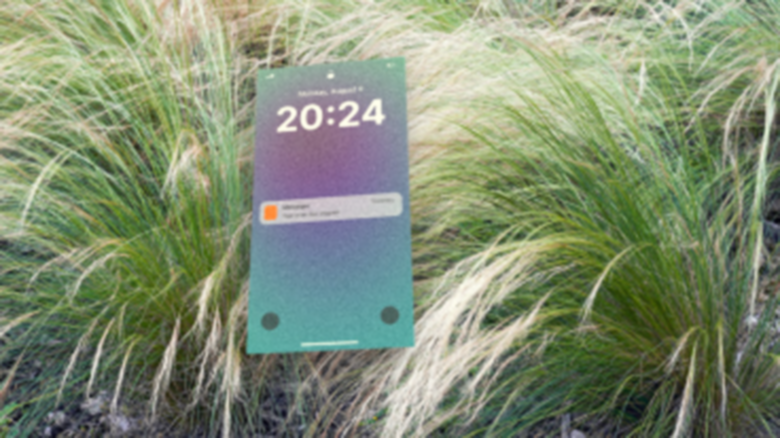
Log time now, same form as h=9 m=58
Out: h=20 m=24
